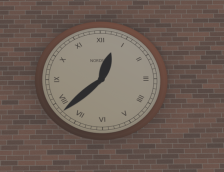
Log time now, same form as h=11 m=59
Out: h=12 m=38
